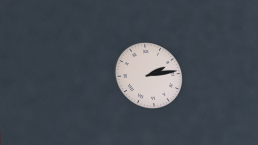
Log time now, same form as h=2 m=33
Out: h=2 m=14
